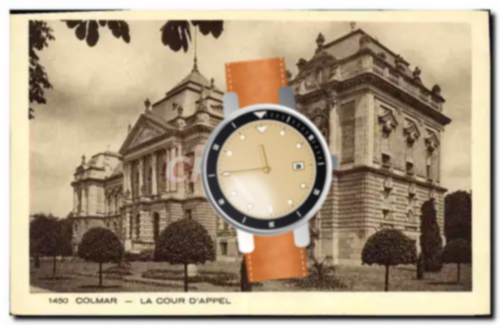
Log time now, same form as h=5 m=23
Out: h=11 m=45
